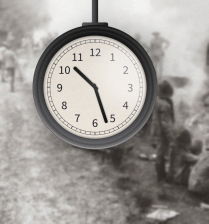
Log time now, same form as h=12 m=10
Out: h=10 m=27
